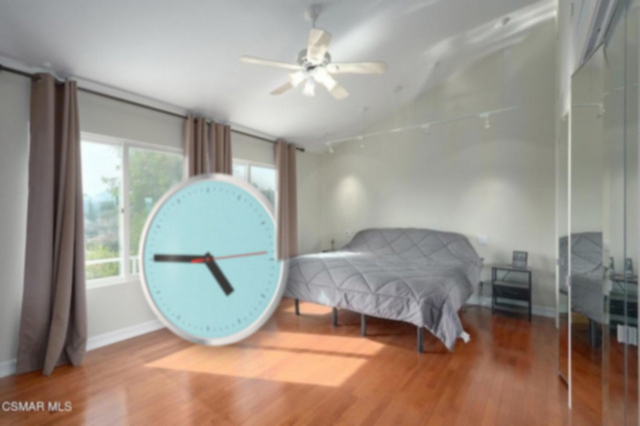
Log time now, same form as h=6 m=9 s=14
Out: h=4 m=45 s=14
